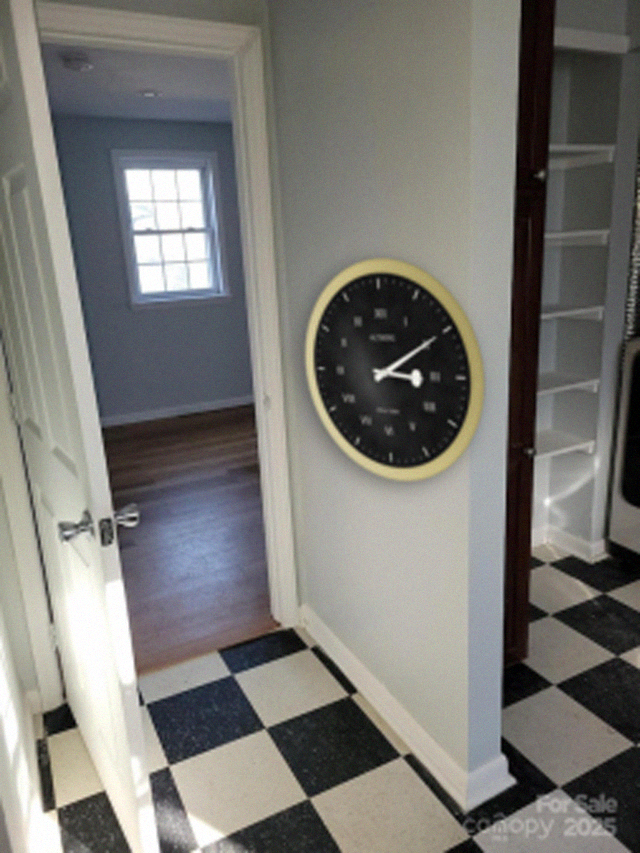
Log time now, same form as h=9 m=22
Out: h=3 m=10
